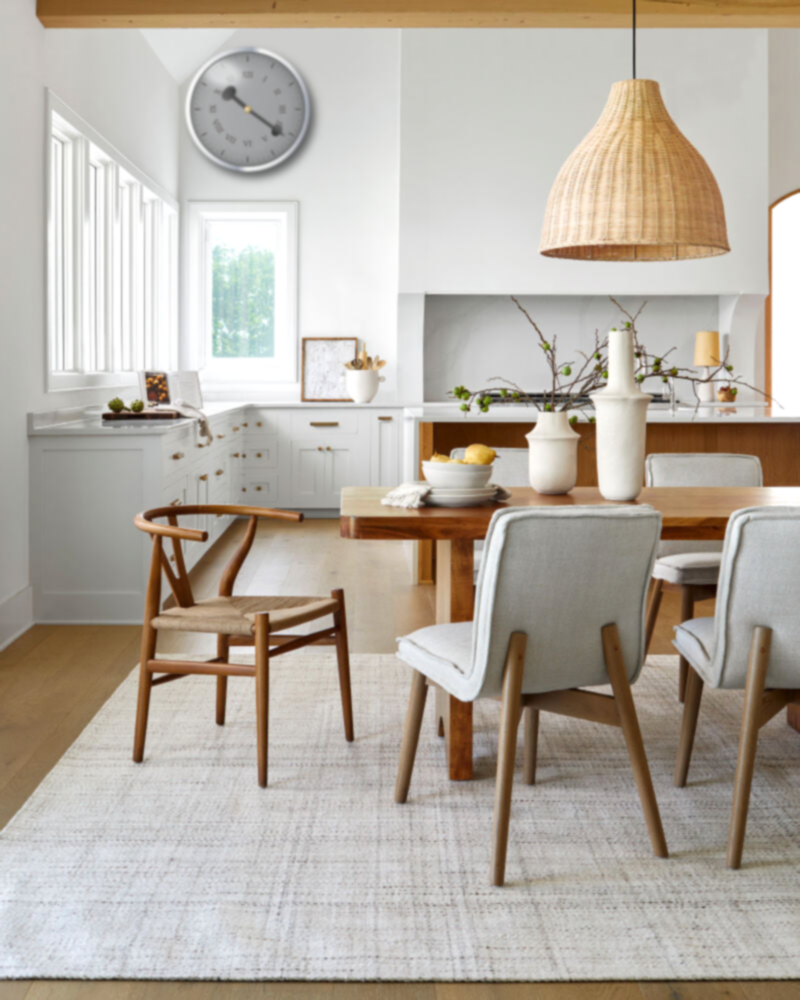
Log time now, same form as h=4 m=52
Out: h=10 m=21
